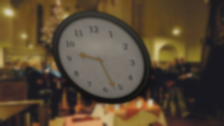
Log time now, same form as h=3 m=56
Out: h=9 m=27
